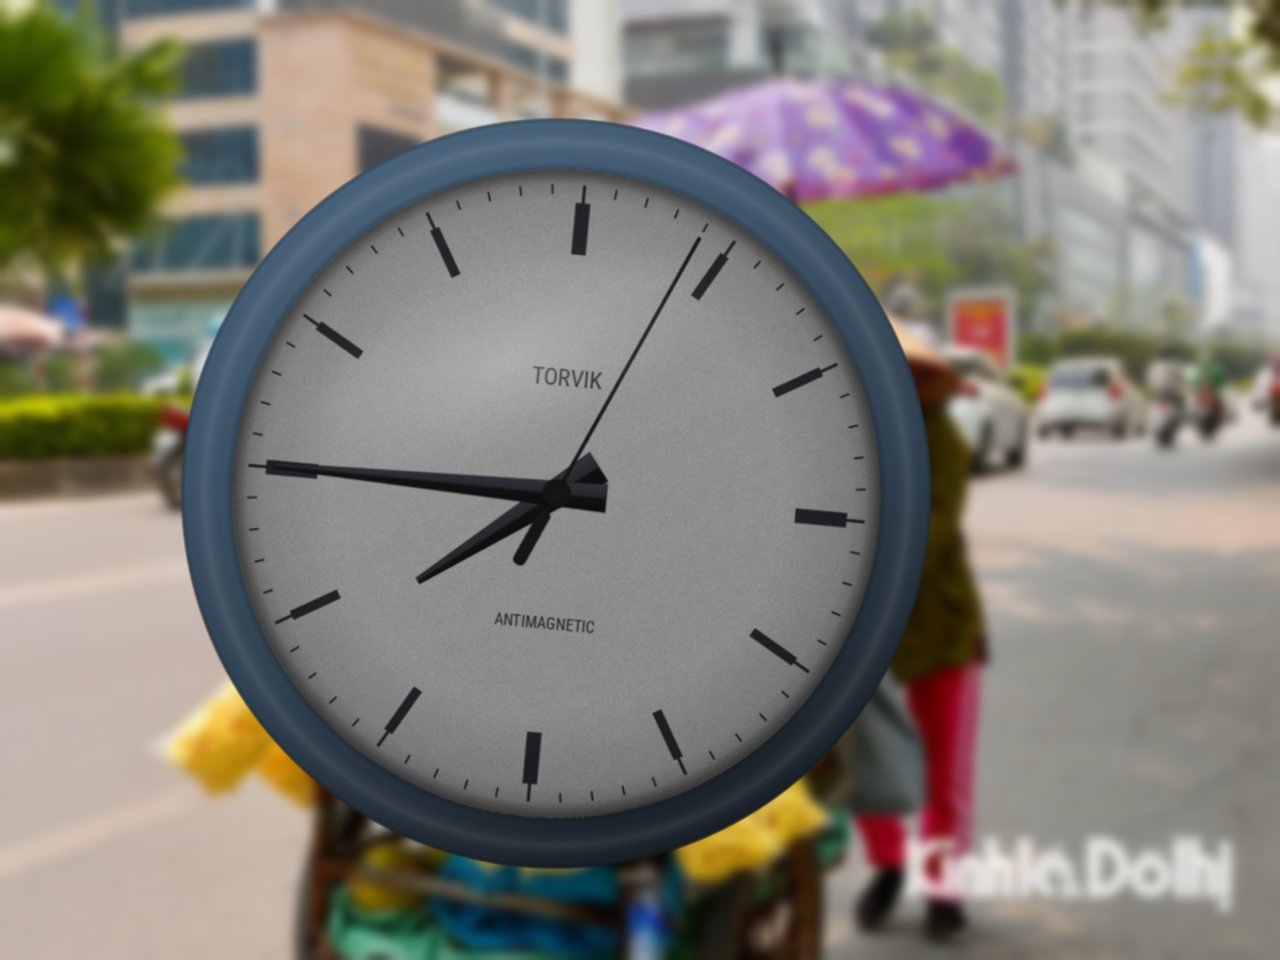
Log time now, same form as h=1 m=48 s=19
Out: h=7 m=45 s=4
